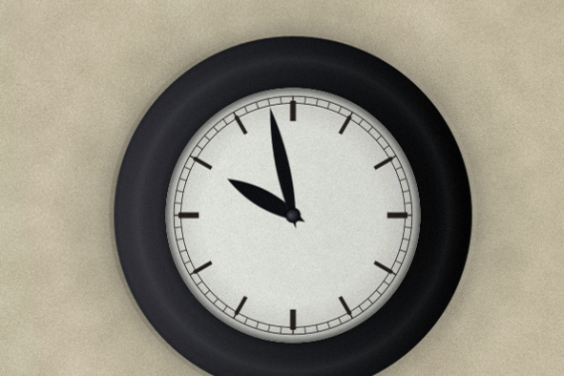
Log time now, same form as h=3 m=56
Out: h=9 m=58
